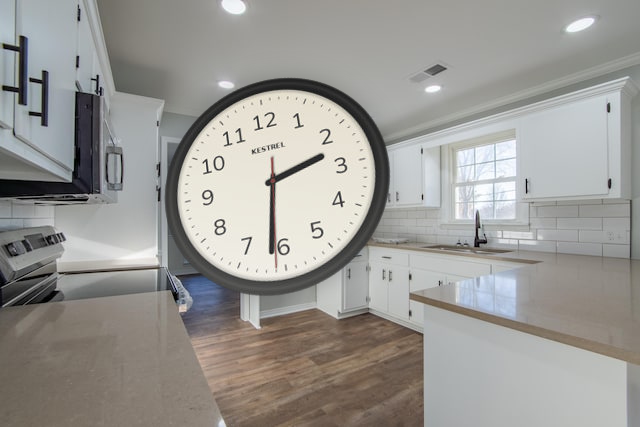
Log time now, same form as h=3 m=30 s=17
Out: h=2 m=31 s=31
